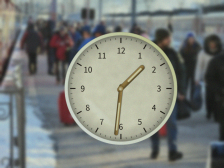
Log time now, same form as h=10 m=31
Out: h=1 m=31
